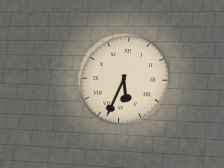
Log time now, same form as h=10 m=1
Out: h=5 m=33
